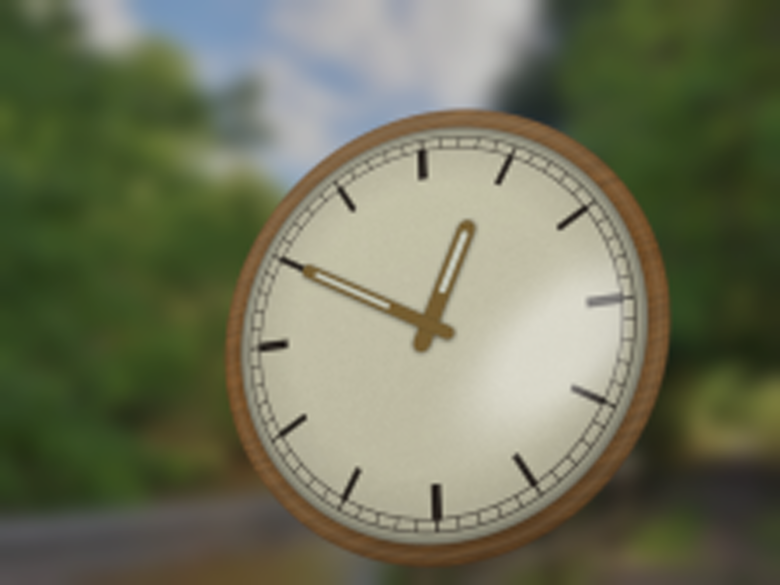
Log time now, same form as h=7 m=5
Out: h=12 m=50
